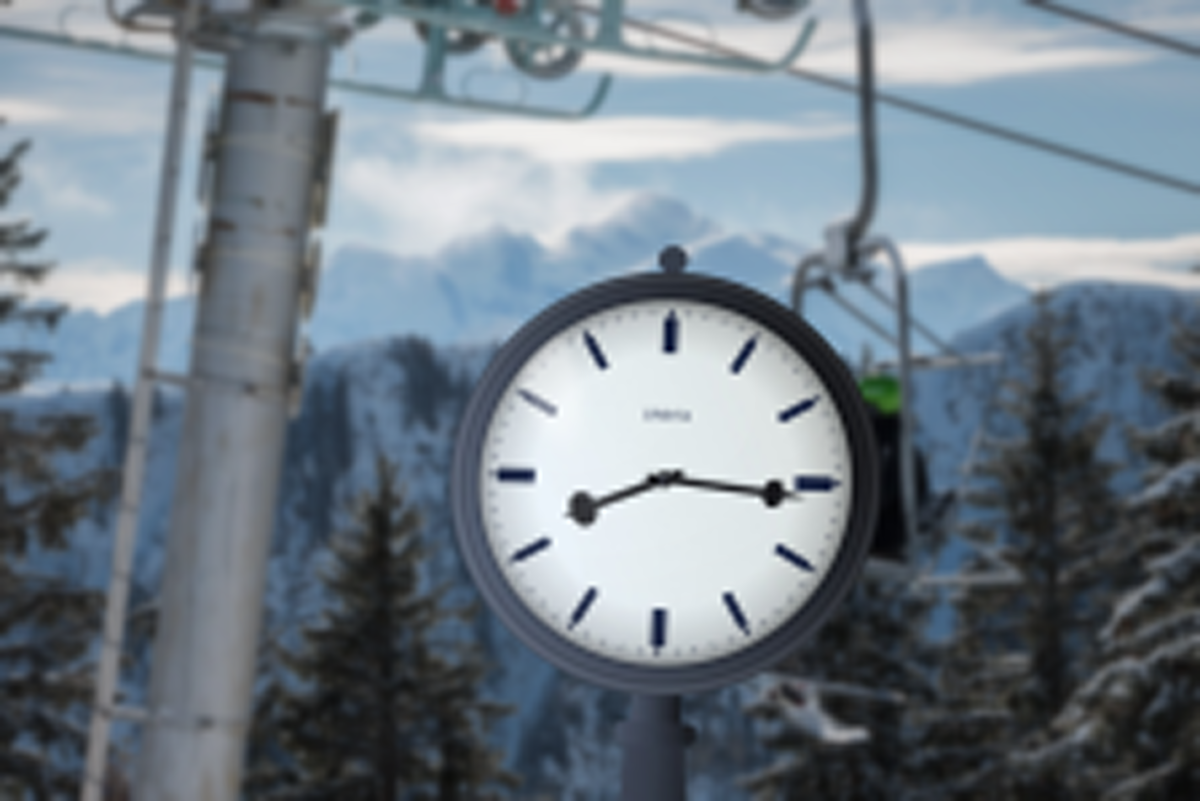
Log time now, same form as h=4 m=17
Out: h=8 m=16
